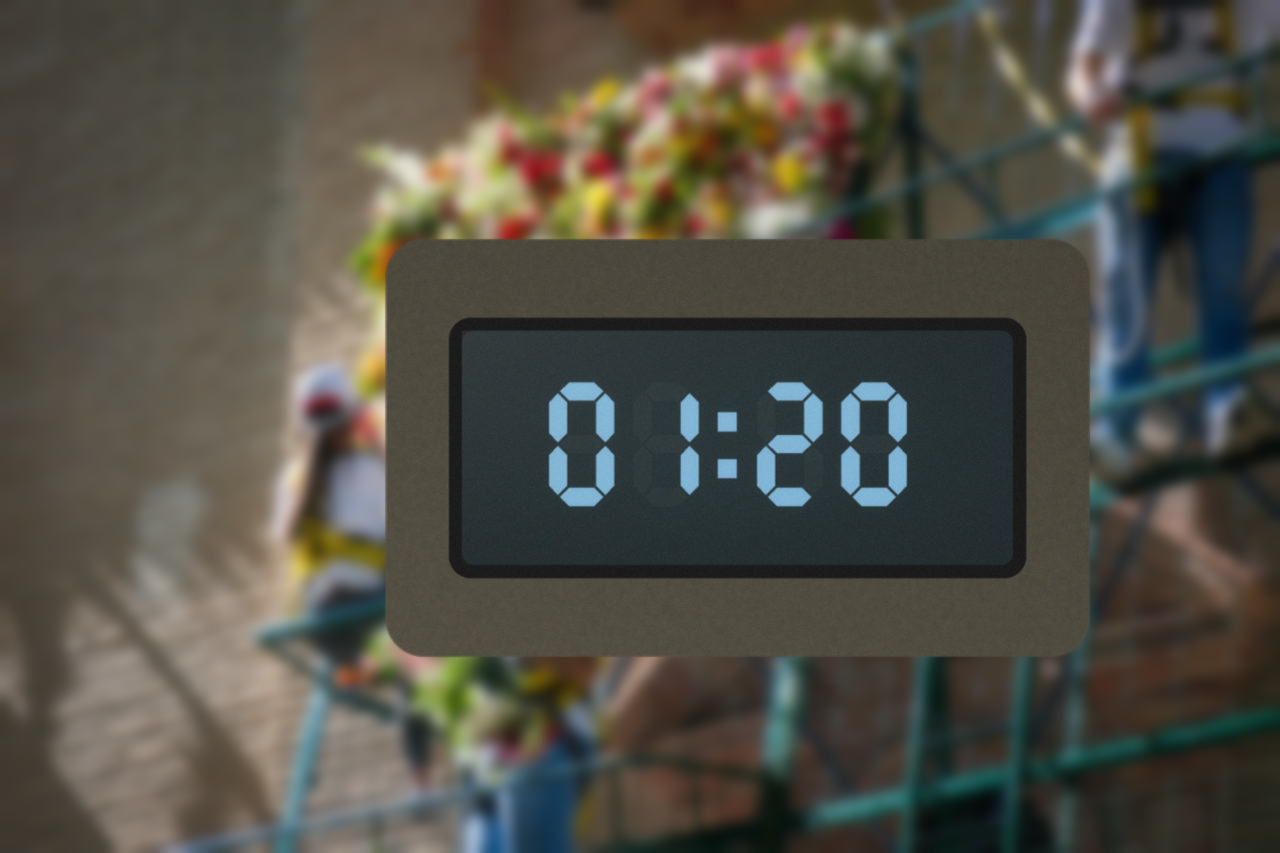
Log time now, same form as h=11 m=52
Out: h=1 m=20
